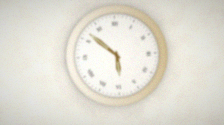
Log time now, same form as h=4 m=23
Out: h=5 m=52
